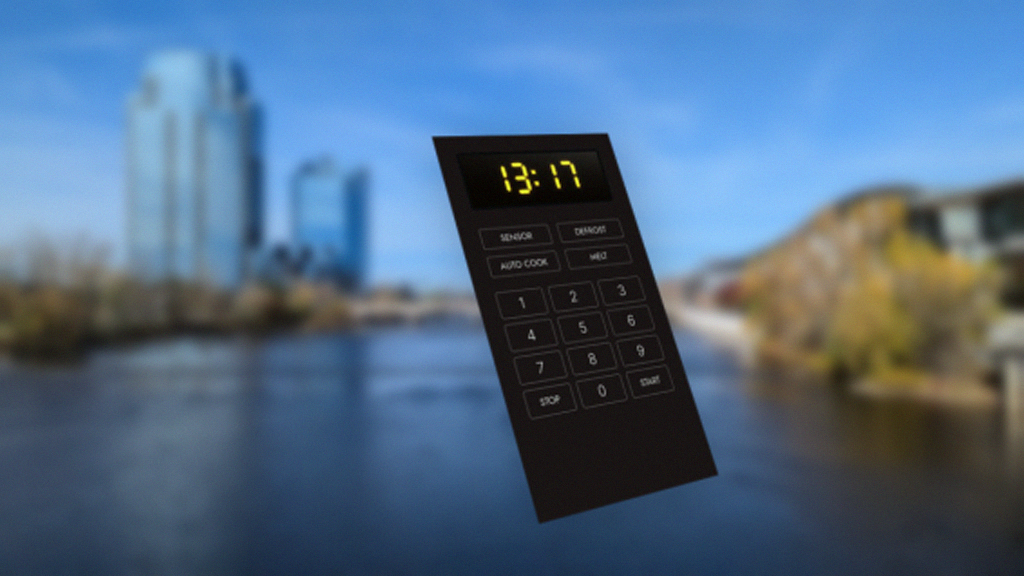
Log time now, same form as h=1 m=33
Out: h=13 m=17
